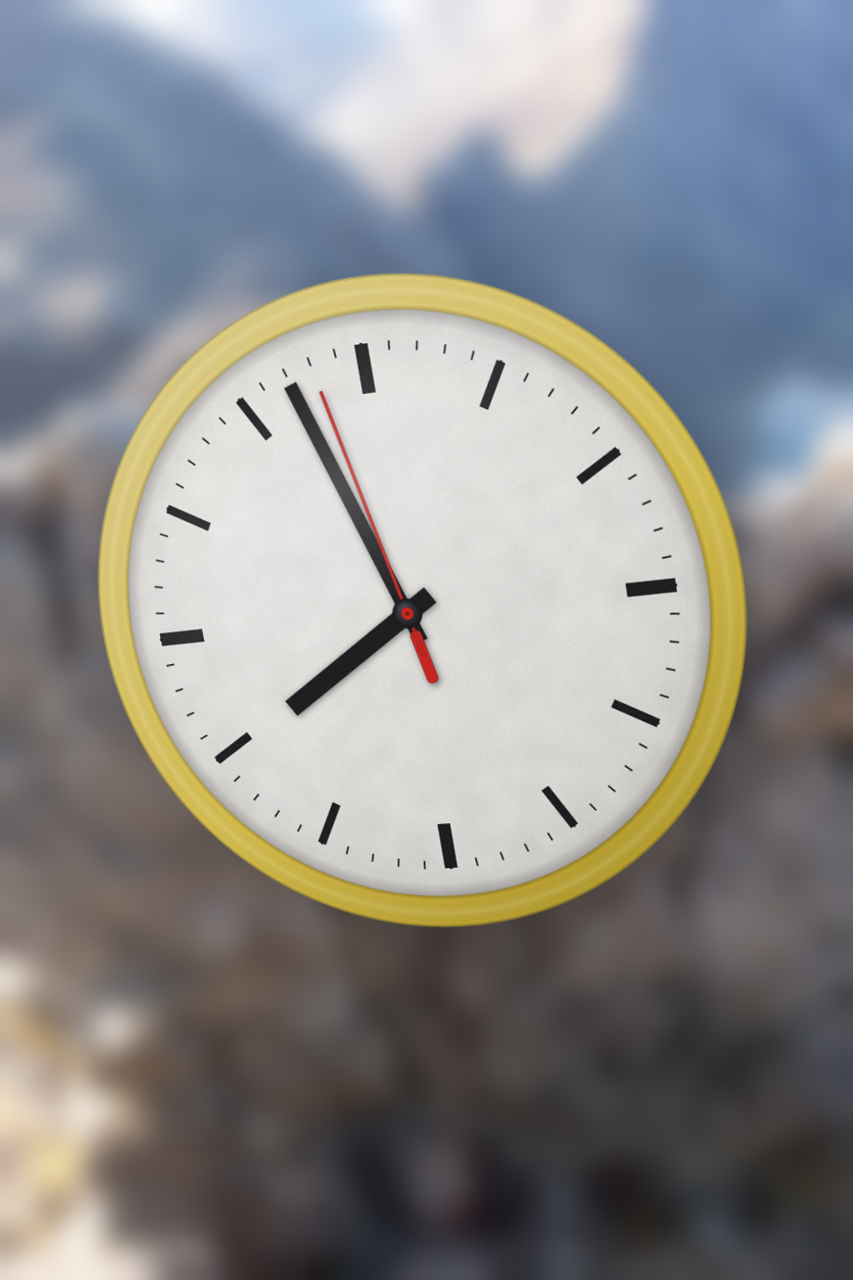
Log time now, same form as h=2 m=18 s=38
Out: h=7 m=56 s=58
